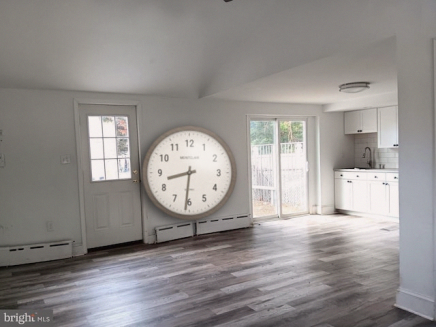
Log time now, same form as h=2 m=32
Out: h=8 m=31
